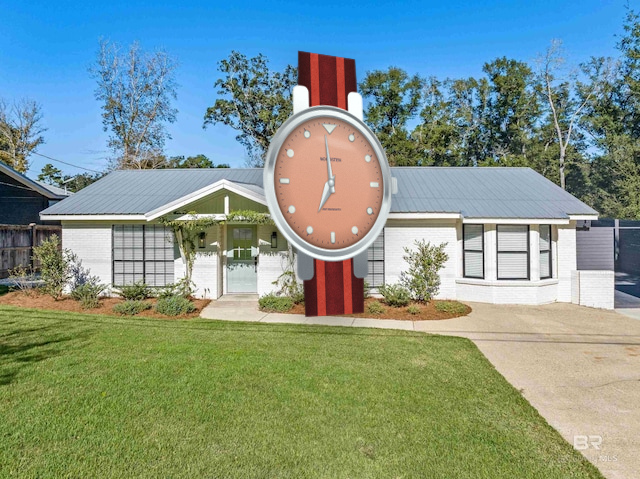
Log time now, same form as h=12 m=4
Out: h=6 m=59
